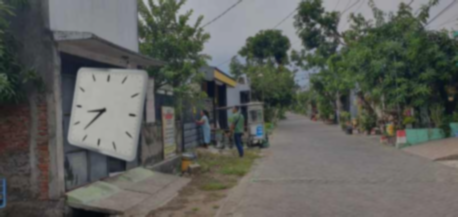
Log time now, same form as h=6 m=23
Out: h=8 m=37
